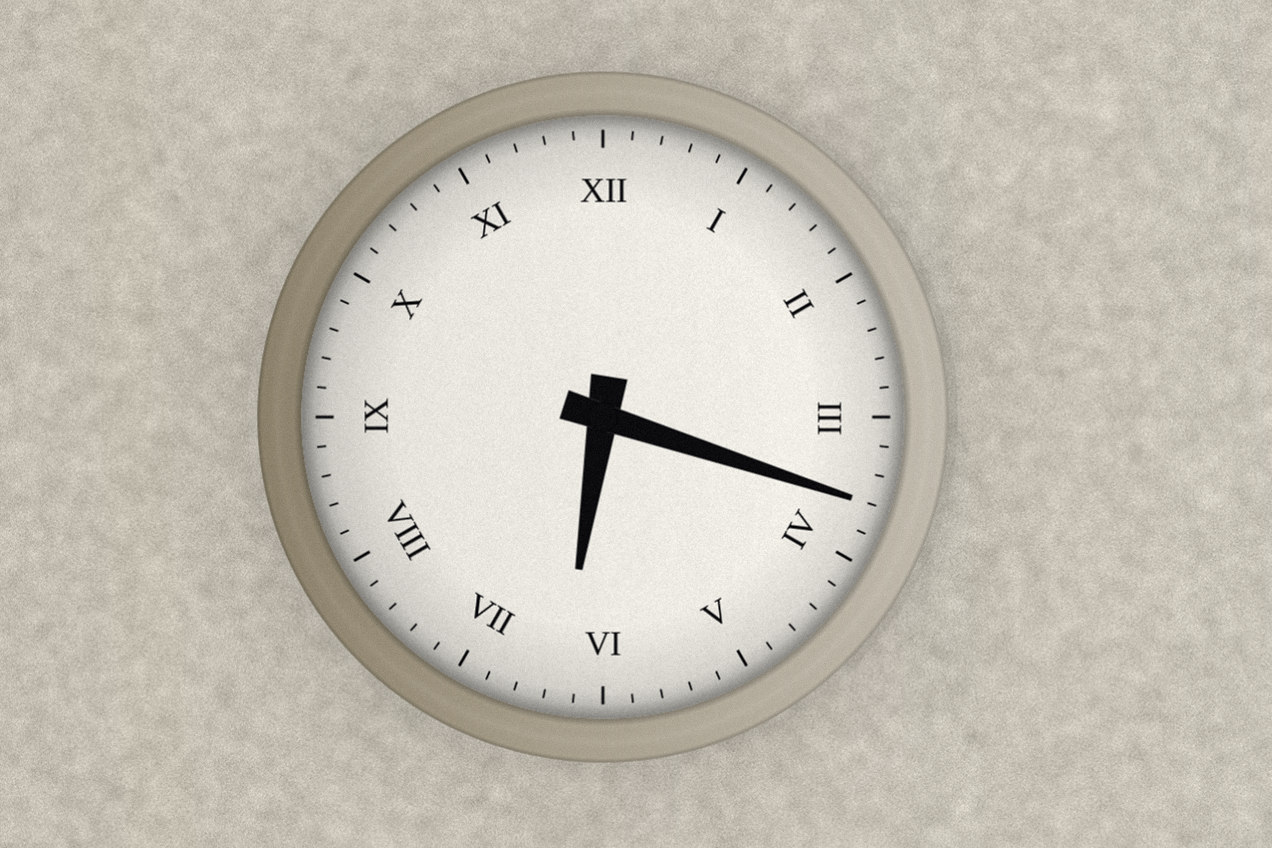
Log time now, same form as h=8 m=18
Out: h=6 m=18
